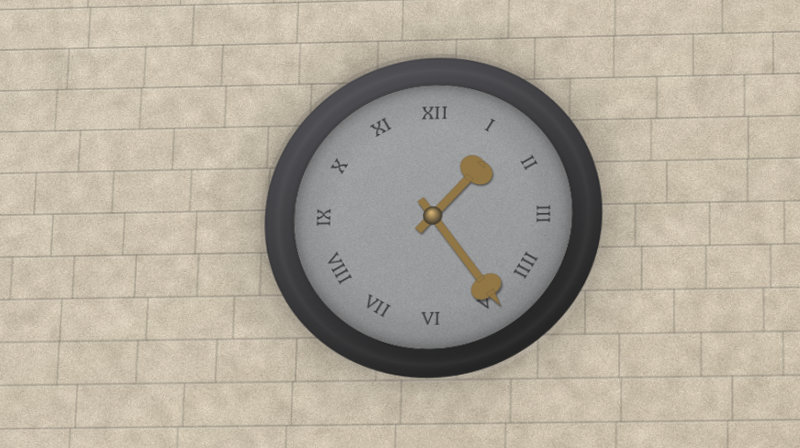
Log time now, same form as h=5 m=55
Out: h=1 m=24
